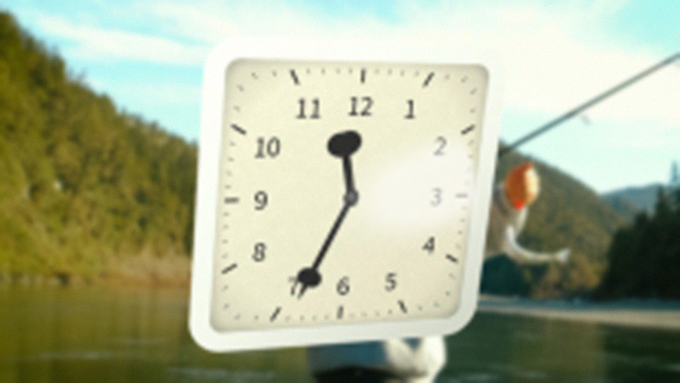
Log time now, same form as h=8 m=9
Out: h=11 m=34
